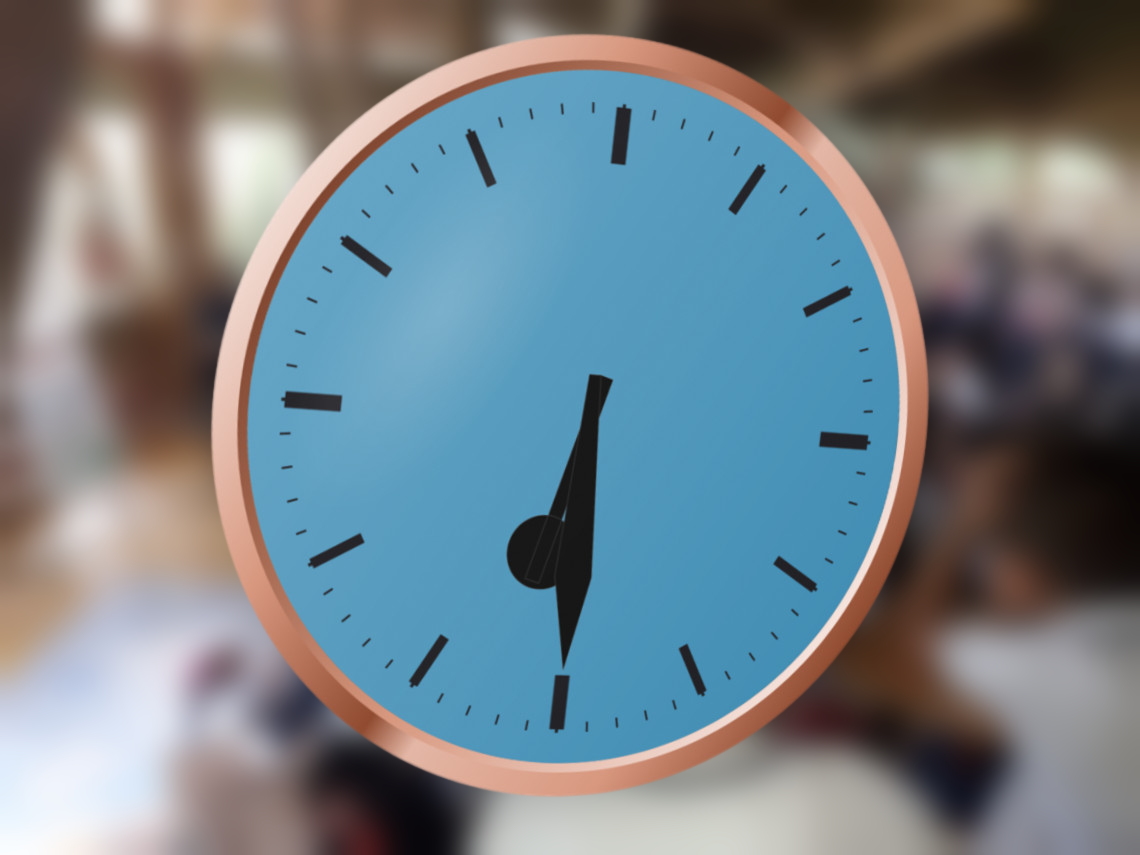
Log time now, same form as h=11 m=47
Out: h=6 m=30
